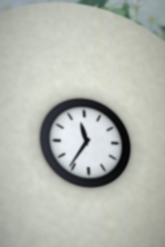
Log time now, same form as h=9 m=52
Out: h=11 m=36
